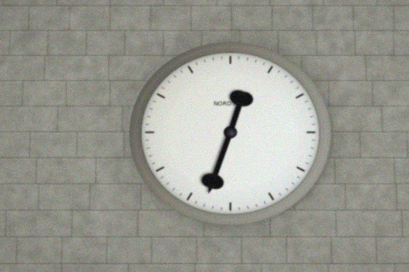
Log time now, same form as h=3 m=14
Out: h=12 m=33
